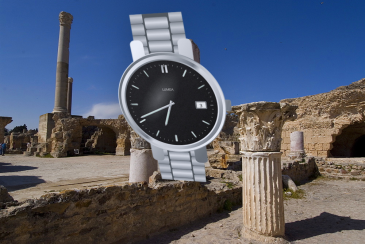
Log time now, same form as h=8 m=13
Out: h=6 m=41
